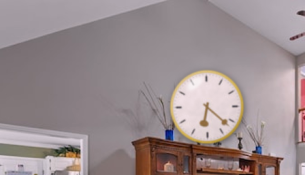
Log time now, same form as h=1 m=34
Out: h=6 m=22
